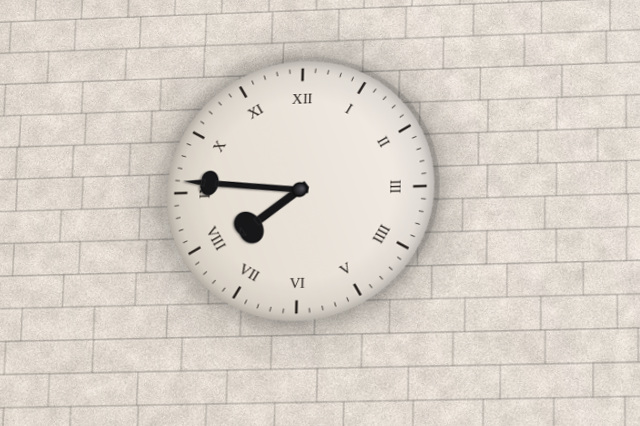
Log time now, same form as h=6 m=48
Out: h=7 m=46
